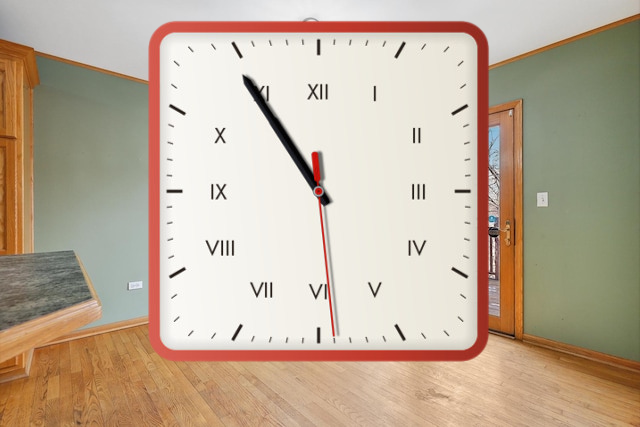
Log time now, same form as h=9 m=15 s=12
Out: h=10 m=54 s=29
